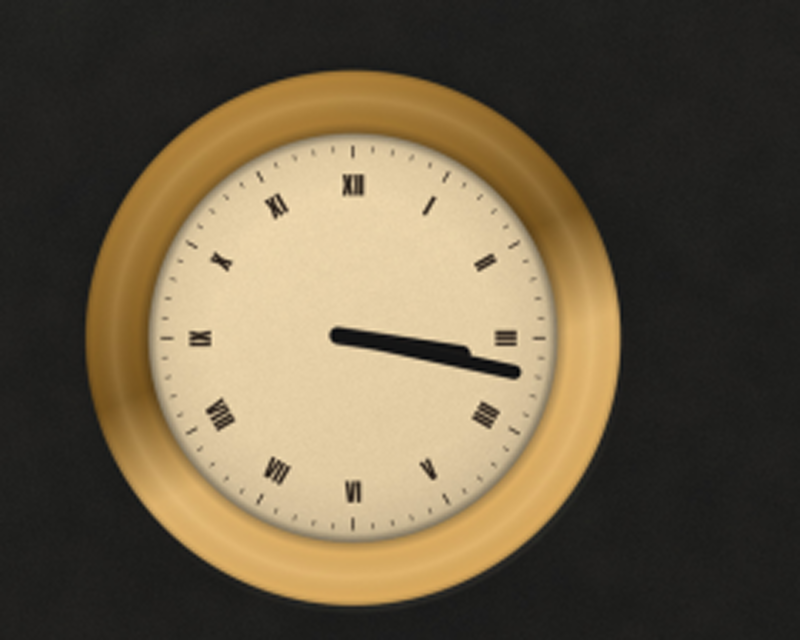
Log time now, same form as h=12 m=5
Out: h=3 m=17
